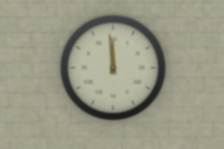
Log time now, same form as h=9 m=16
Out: h=11 m=59
